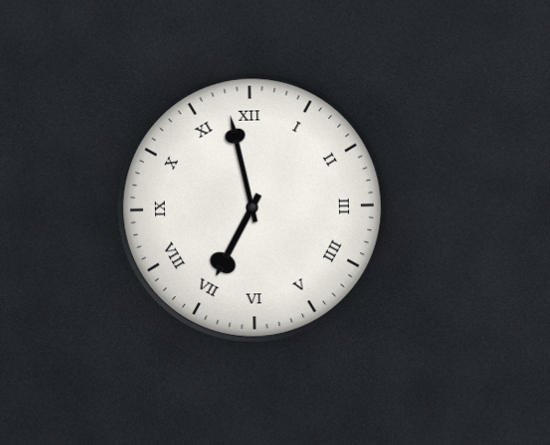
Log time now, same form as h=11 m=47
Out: h=6 m=58
